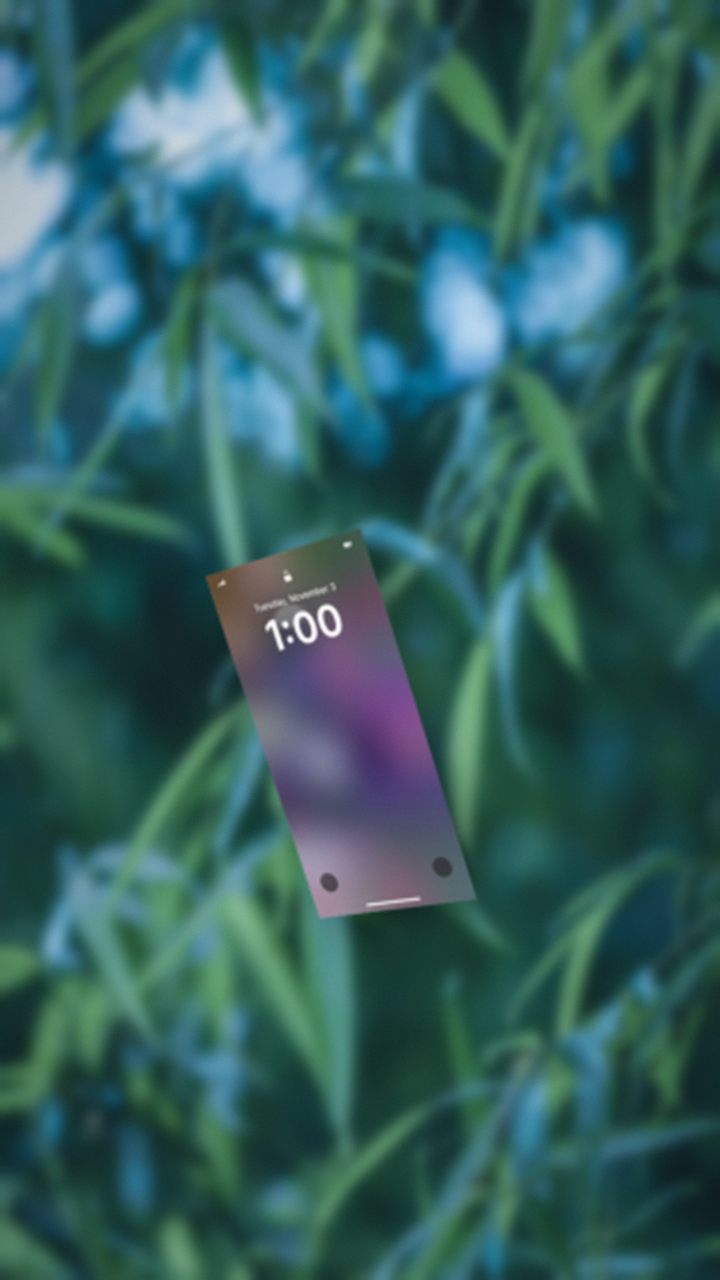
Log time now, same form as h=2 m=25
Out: h=1 m=0
